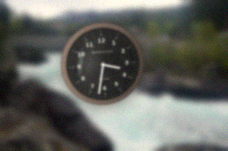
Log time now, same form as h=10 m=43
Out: h=3 m=32
